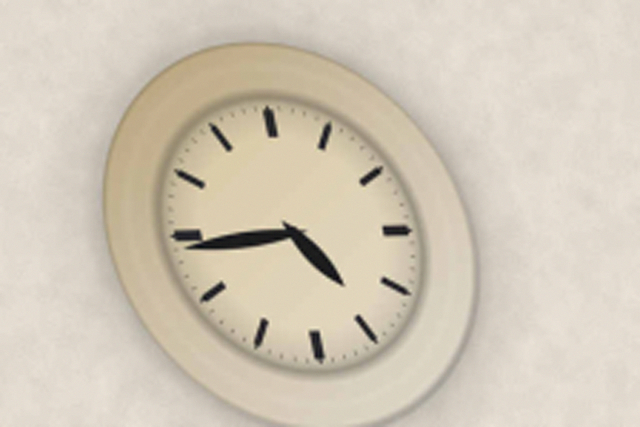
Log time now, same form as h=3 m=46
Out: h=4 m=44
